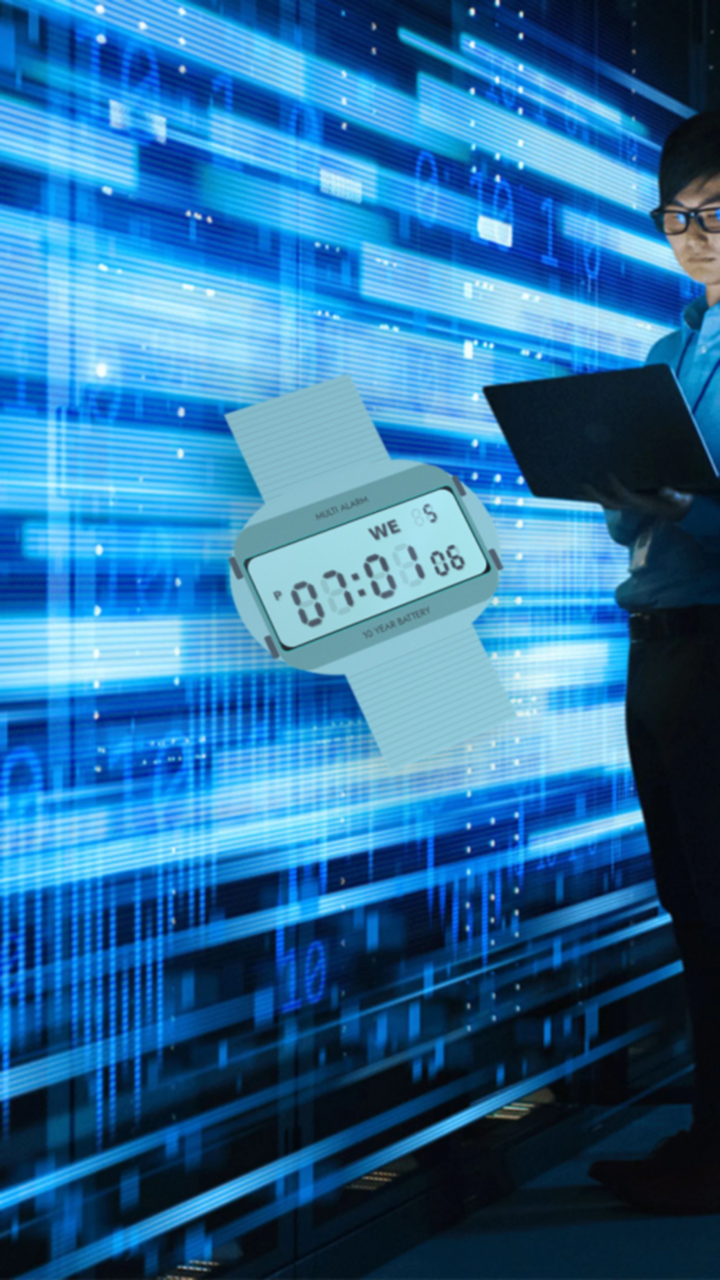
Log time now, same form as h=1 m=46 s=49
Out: h=7 m=1 s=6
